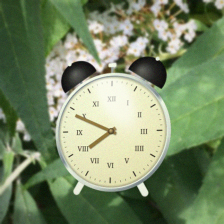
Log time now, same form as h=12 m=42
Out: h=7 m=49
